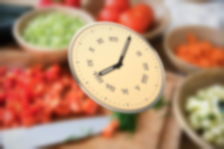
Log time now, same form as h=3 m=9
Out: h=8 m=5
